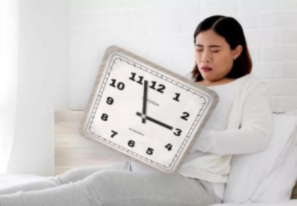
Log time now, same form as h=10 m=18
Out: h=2 m=57
